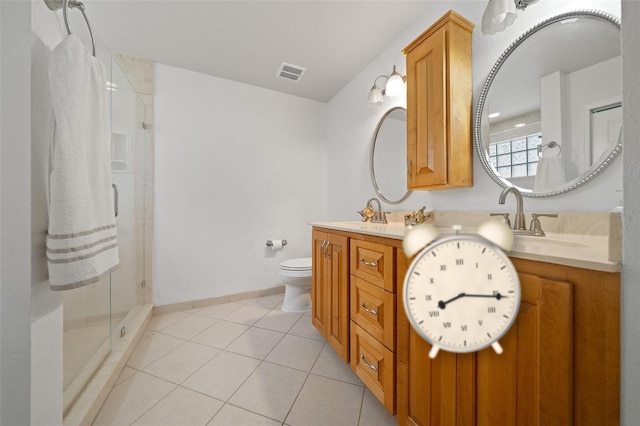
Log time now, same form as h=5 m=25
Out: h=8 m=16
